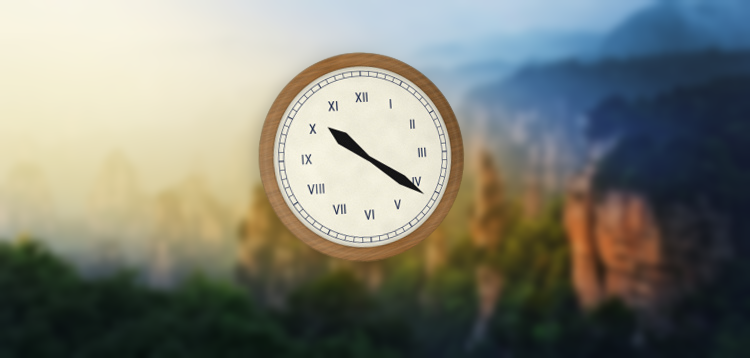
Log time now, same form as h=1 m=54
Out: h=10 m=21
